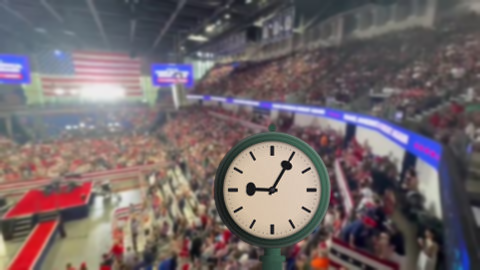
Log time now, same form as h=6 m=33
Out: h=9 m=5
